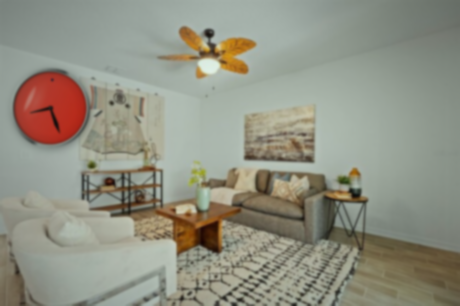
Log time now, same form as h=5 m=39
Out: h=8 m=26
